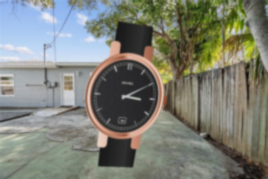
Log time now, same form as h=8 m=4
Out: h=3 m=10
